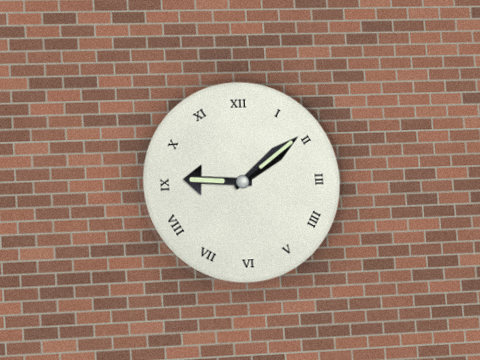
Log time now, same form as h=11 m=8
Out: h=9 m=9
